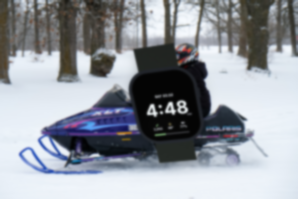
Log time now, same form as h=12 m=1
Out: h=4 m=48
